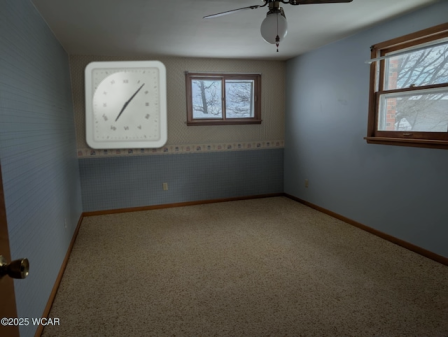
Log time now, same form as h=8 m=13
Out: h=7 m=7
